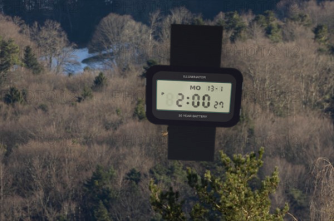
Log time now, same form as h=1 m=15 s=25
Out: h=2 m=0 s=27
